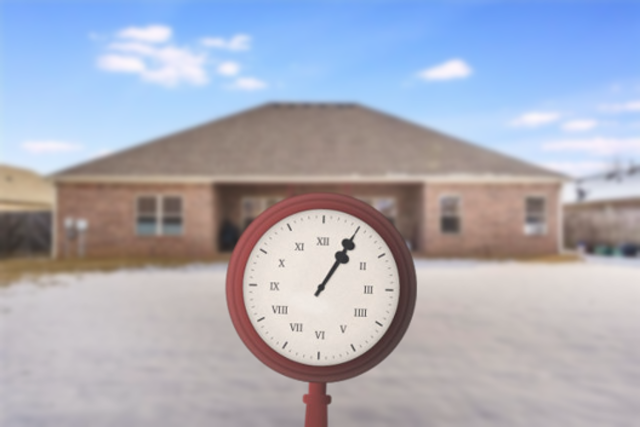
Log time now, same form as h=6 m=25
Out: h=1 m=5
